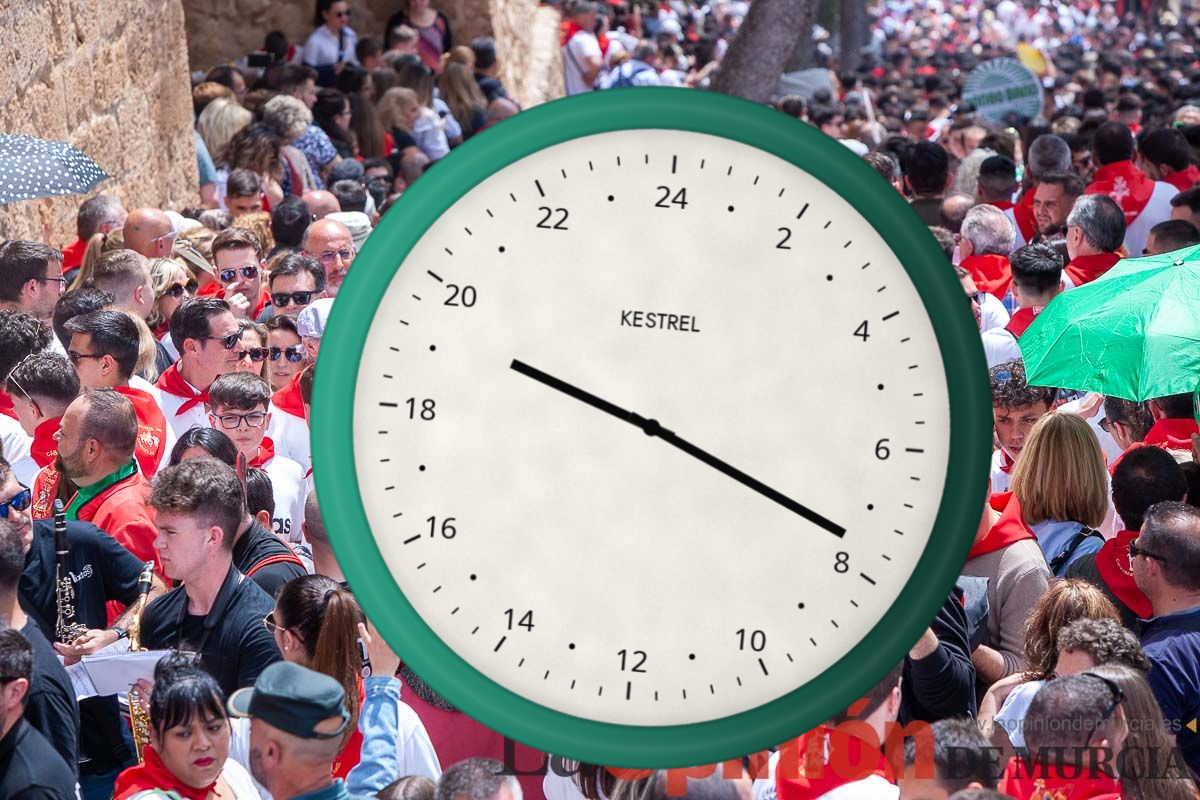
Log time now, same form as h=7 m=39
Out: h=19 m=19
